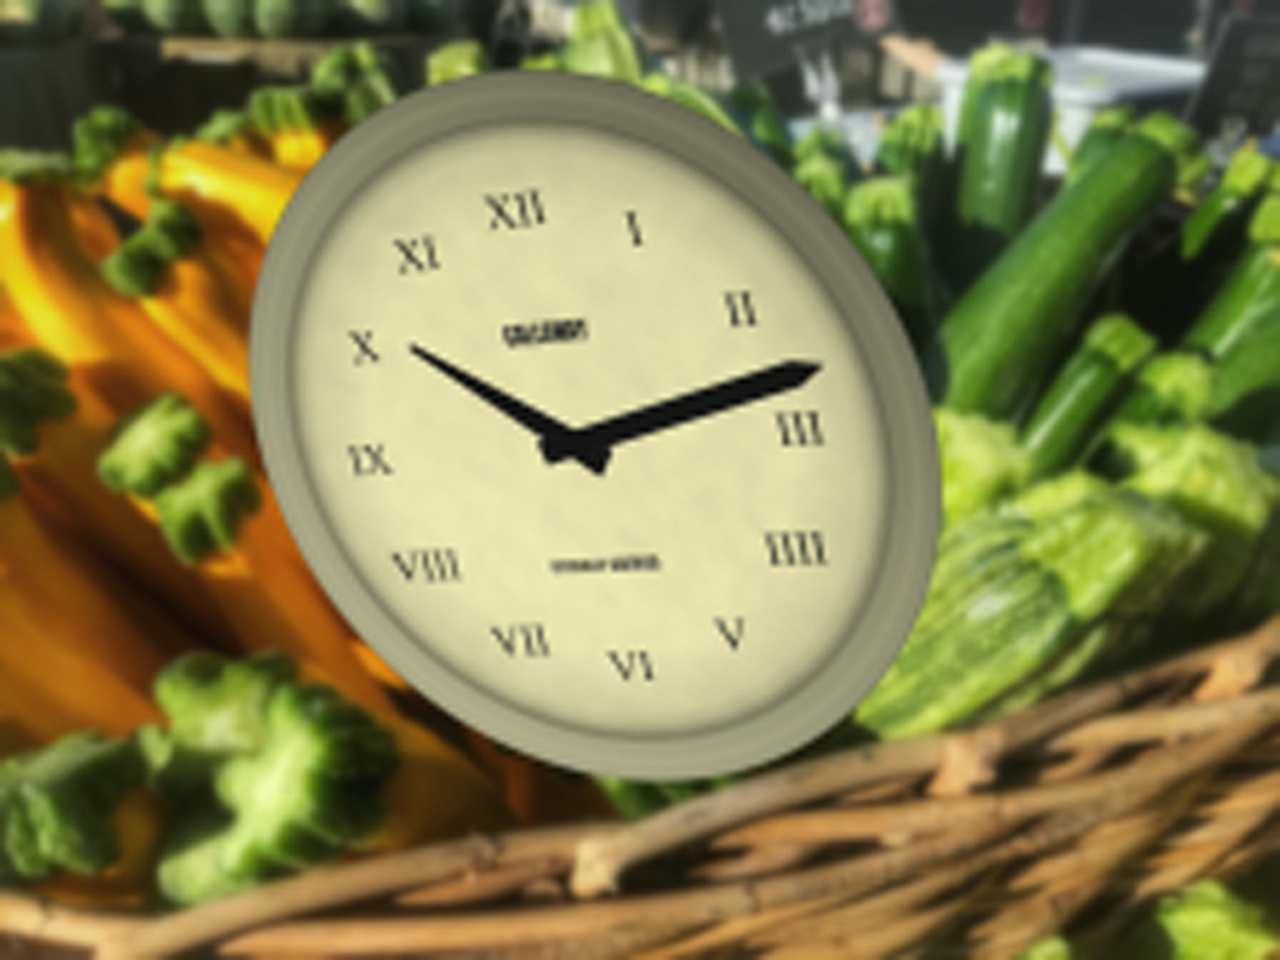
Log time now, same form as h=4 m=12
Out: h=10 m=13
